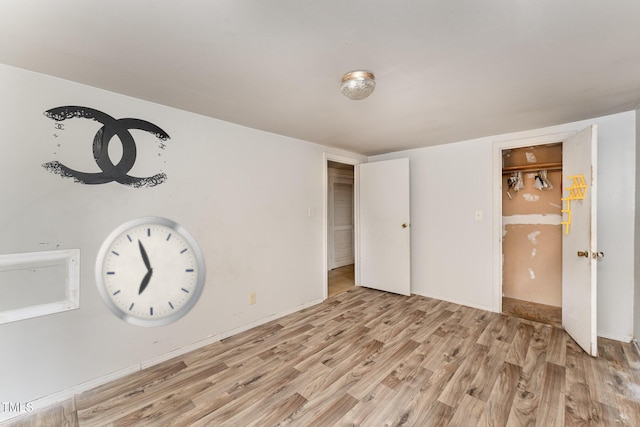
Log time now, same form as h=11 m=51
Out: h=6 m=57
